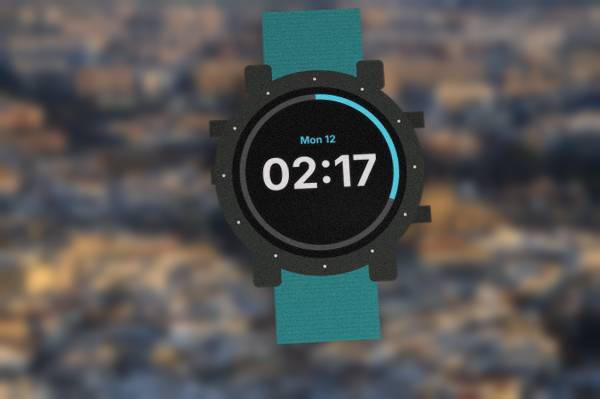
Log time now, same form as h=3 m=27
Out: h=2 m=17
